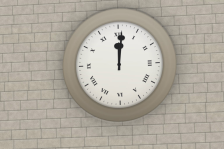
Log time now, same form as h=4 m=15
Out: h=12 m=1
